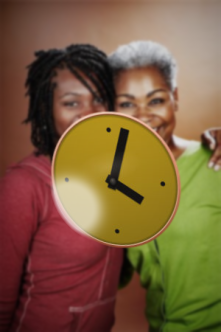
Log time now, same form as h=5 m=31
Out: h=4 m=3
